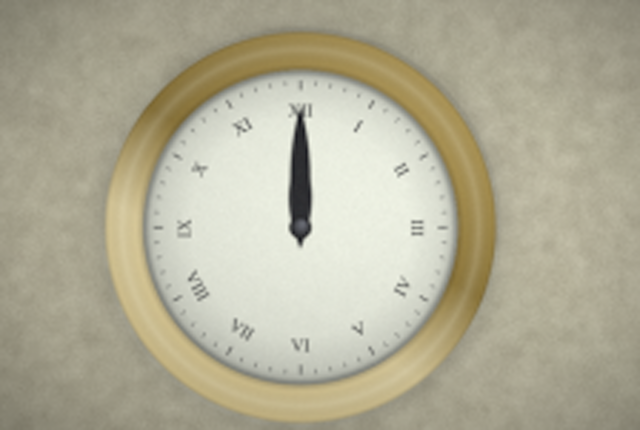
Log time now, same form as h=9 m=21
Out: h=12 m=0
